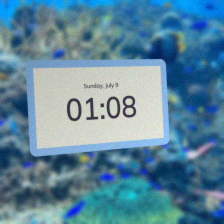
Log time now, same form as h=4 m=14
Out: h=1 m=8
